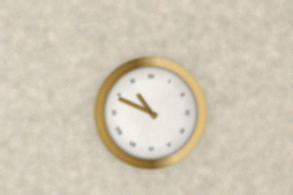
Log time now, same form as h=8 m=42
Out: h=10 m=49
